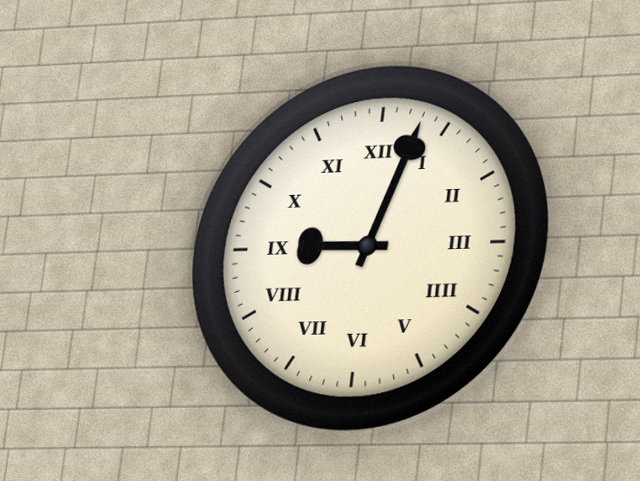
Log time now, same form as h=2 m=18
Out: h=9 m=3
